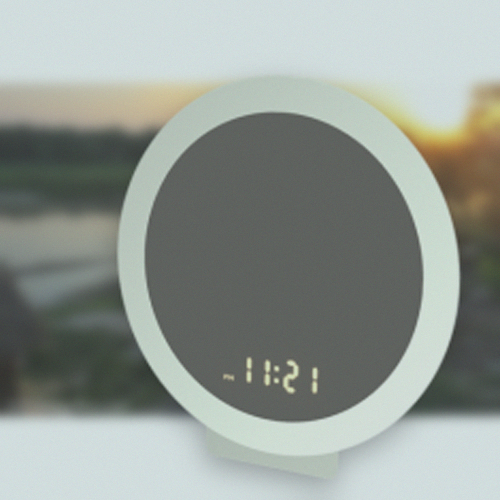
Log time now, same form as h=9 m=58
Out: h=11 m=21
